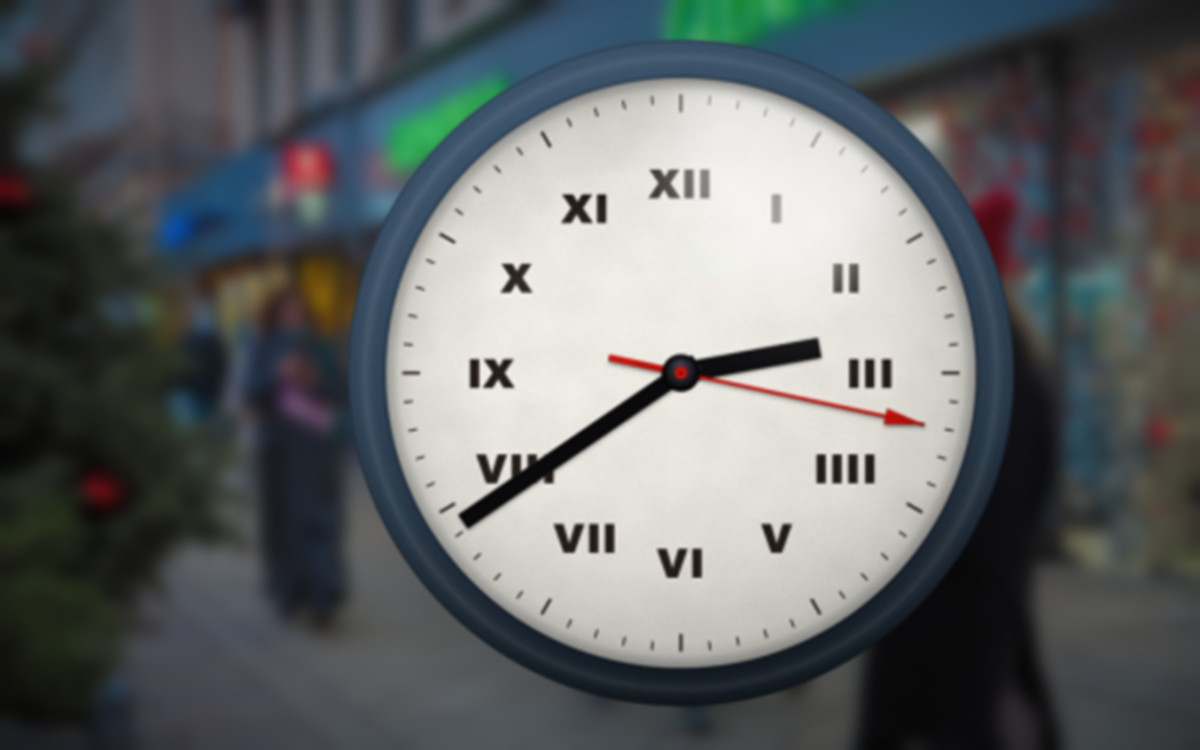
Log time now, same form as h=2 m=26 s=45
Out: h=2 m=39 s=17
